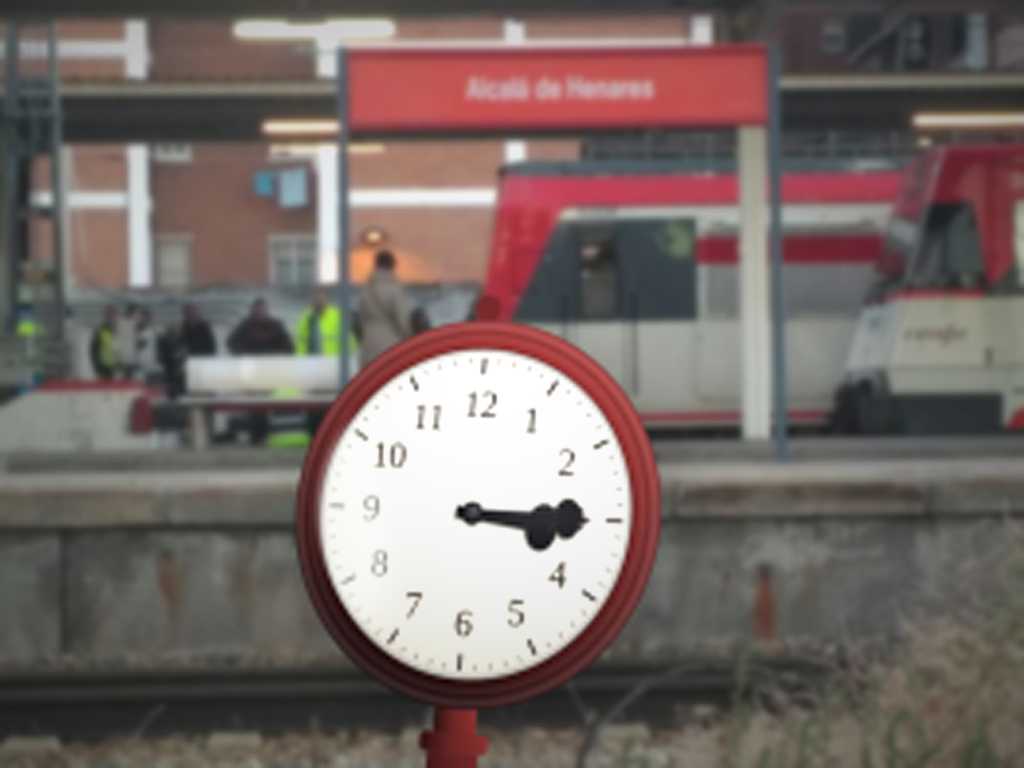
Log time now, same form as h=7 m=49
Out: h=3 m=15
